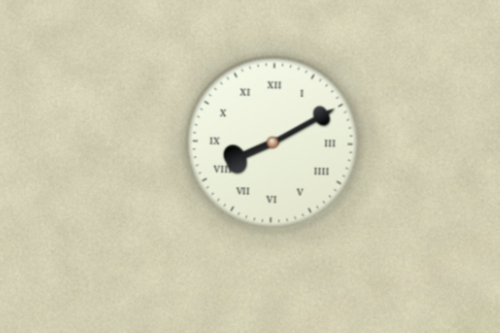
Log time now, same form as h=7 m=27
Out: h=8 m=10
